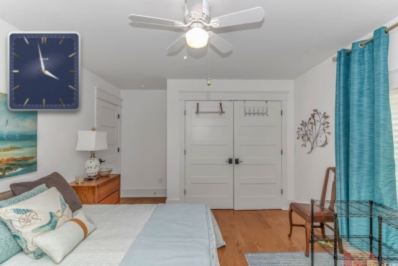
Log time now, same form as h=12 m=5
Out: h=3 m=58
